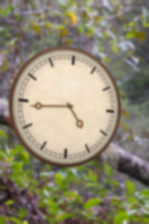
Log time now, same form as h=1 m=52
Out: h=4 m=44
